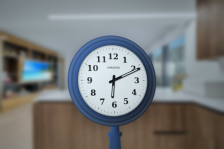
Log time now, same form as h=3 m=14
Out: h=6 m=11
